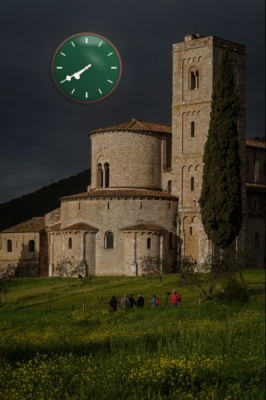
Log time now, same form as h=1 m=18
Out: h=7 m=40
